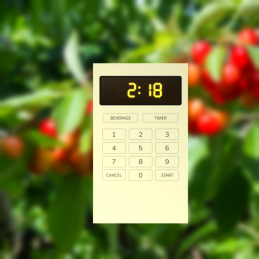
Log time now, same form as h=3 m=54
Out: h=2 m=18
